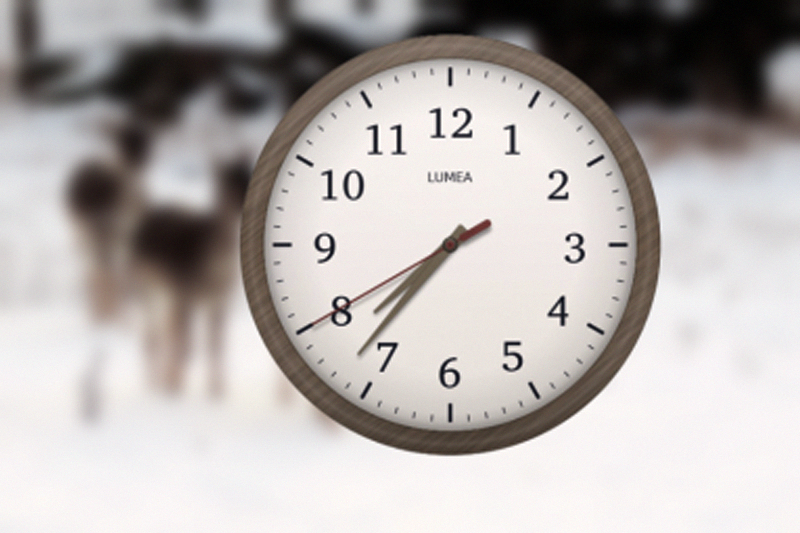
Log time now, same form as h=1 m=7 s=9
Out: h=7 m=36 s=40
